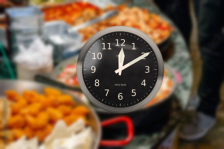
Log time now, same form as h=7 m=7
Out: h=12 m=10
